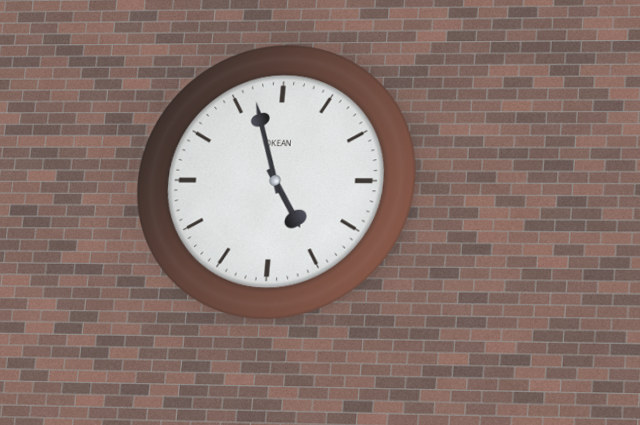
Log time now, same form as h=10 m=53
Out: h=4 m=57
